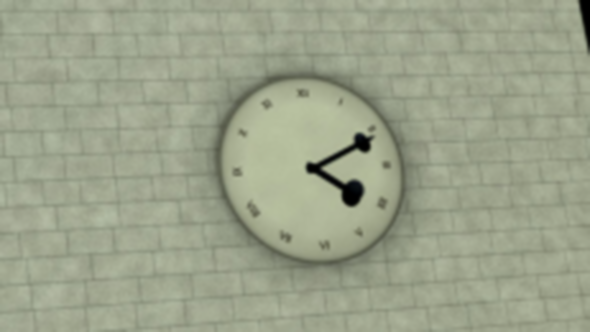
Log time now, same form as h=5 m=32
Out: h=4 m=11
